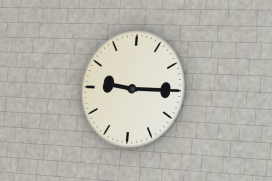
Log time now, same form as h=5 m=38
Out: h=9 m=15
